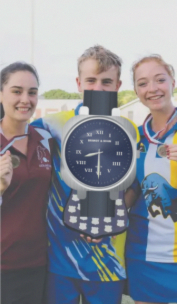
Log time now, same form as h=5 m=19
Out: h=8 m=30
